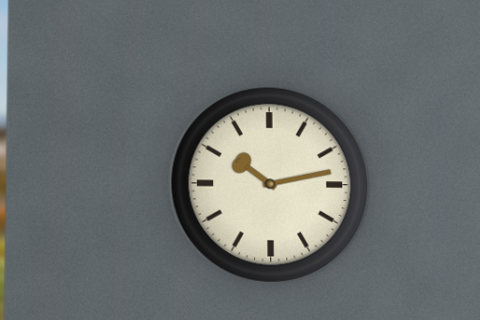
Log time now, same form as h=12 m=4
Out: h=10 m=13
